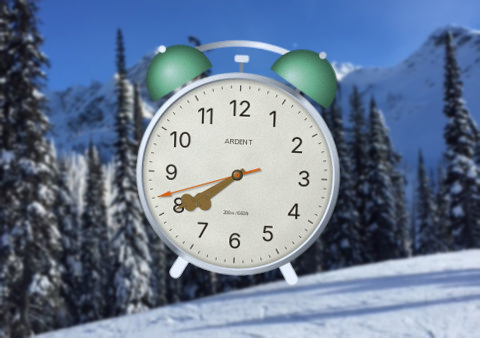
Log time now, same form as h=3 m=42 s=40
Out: h=7 m=39 s=42
